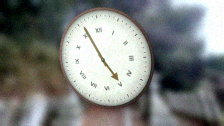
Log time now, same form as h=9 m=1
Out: h=4 m=56
